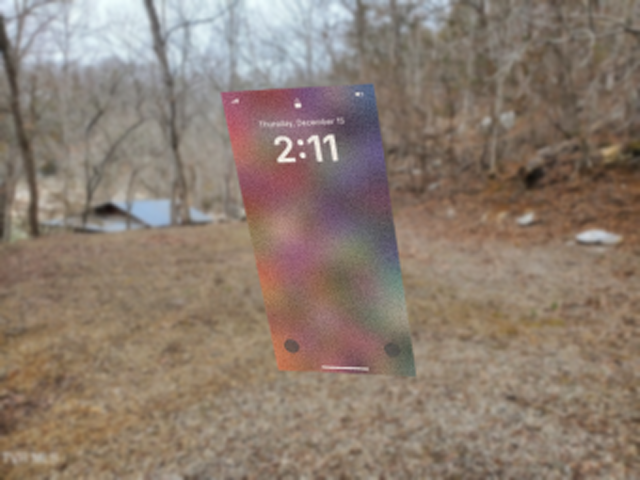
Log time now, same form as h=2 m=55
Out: h=2 m=11
